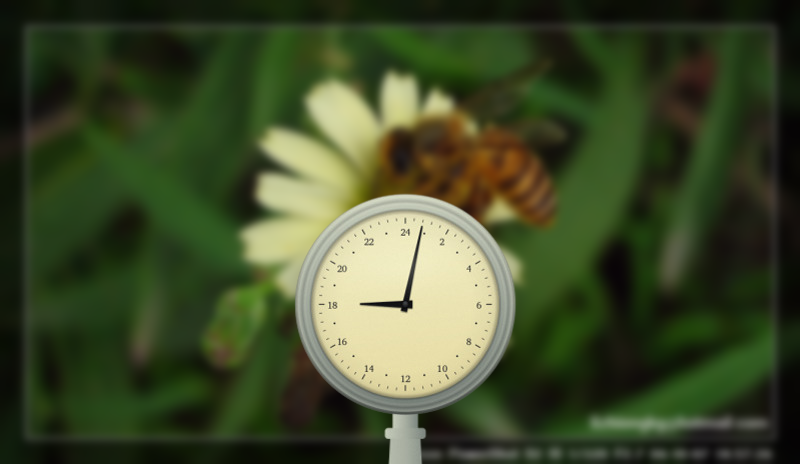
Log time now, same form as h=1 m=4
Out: h=18 m=2
